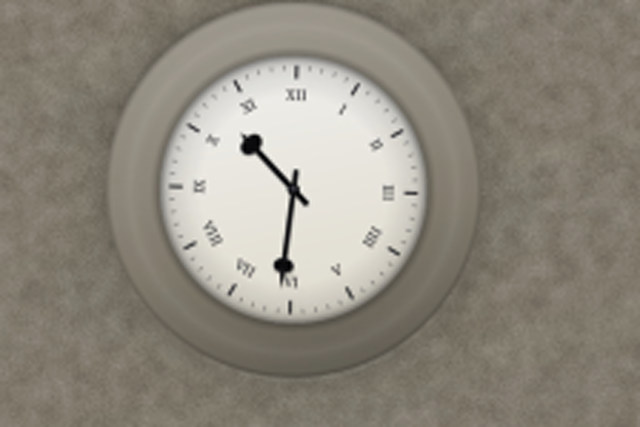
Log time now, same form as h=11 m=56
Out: h=10 m=31
